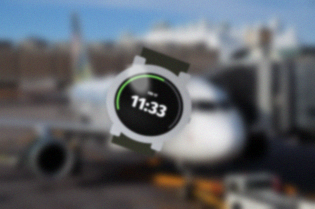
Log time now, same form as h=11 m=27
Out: h=11 m=33
